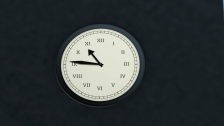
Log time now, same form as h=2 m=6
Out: h=10 m=46
